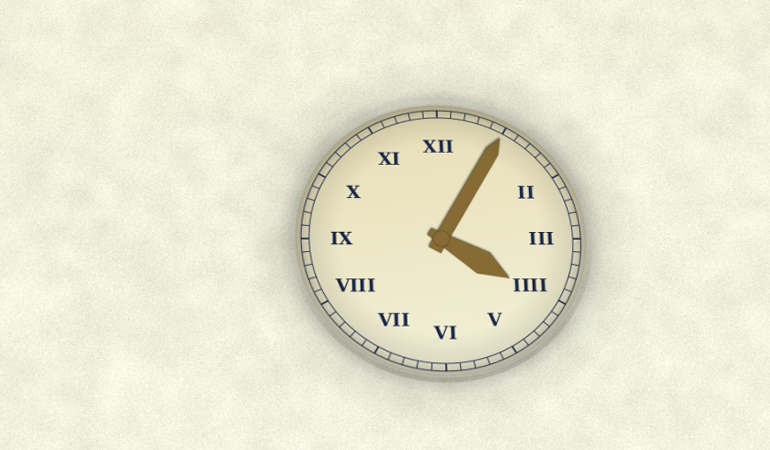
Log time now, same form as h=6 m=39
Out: h=4 m=5
